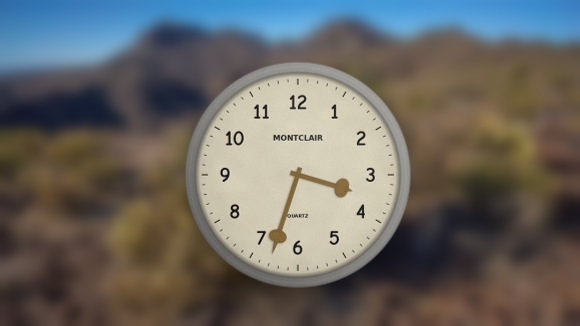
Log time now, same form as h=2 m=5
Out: h=3 m=33
